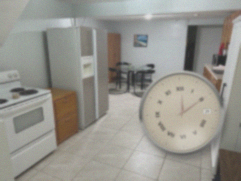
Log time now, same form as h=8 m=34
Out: h=12 m=10
